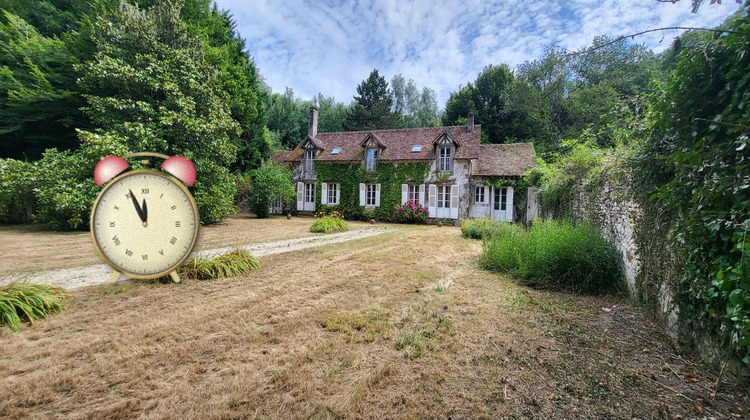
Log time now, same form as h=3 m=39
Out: h=11 m=56
